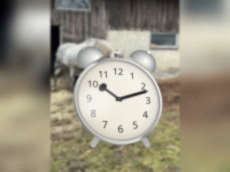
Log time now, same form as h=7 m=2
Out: h=10 m=12
